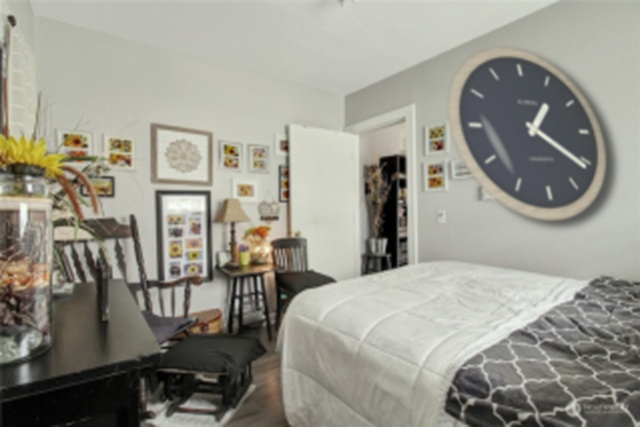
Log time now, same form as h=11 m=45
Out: h=1 m=21
